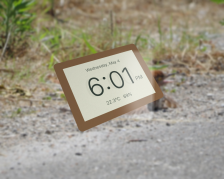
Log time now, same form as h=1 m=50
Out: h=6 m=1
